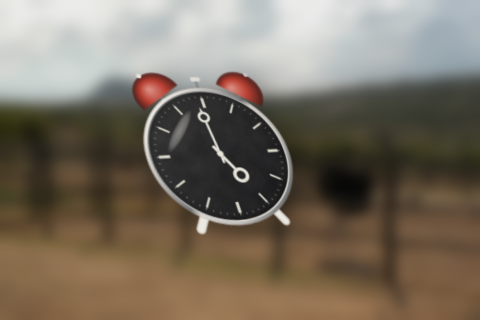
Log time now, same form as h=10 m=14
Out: h=4 m=59
